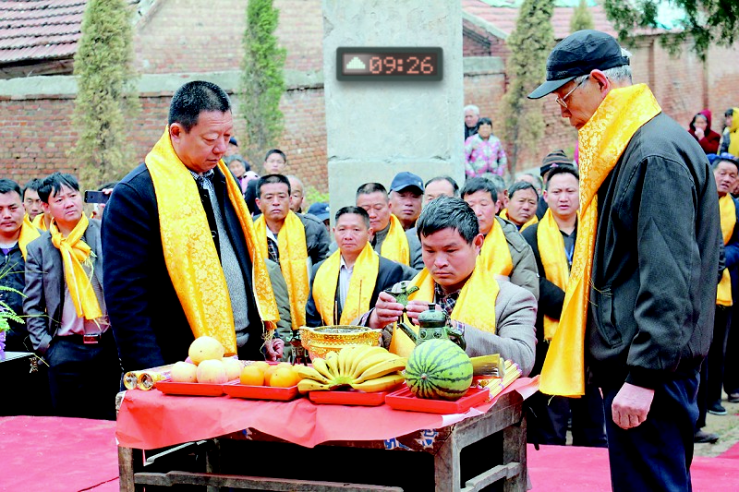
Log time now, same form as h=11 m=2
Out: h=9 m=26
